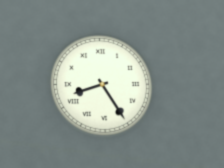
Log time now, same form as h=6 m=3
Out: h=8 m=25
